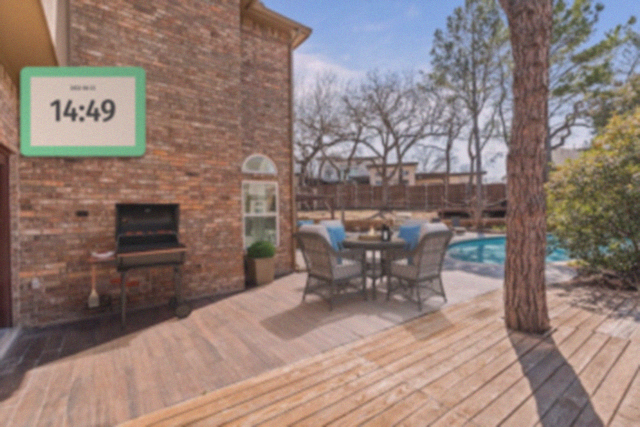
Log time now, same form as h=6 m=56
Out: h=14 m=49
